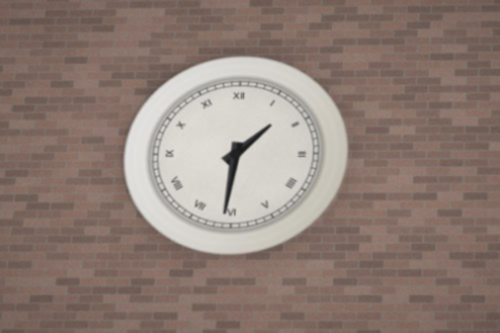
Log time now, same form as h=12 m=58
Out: h=1 m=31
